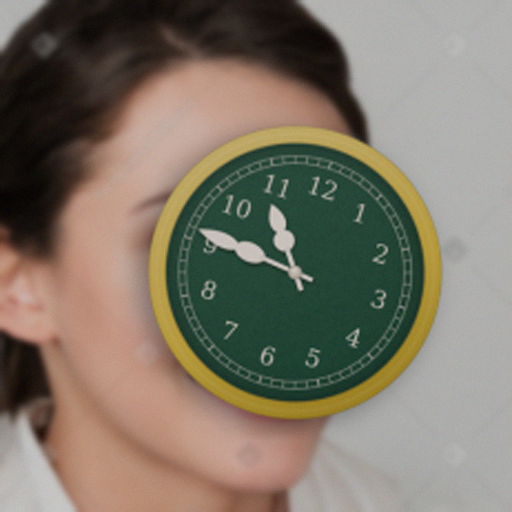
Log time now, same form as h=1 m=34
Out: h=10 m=46
